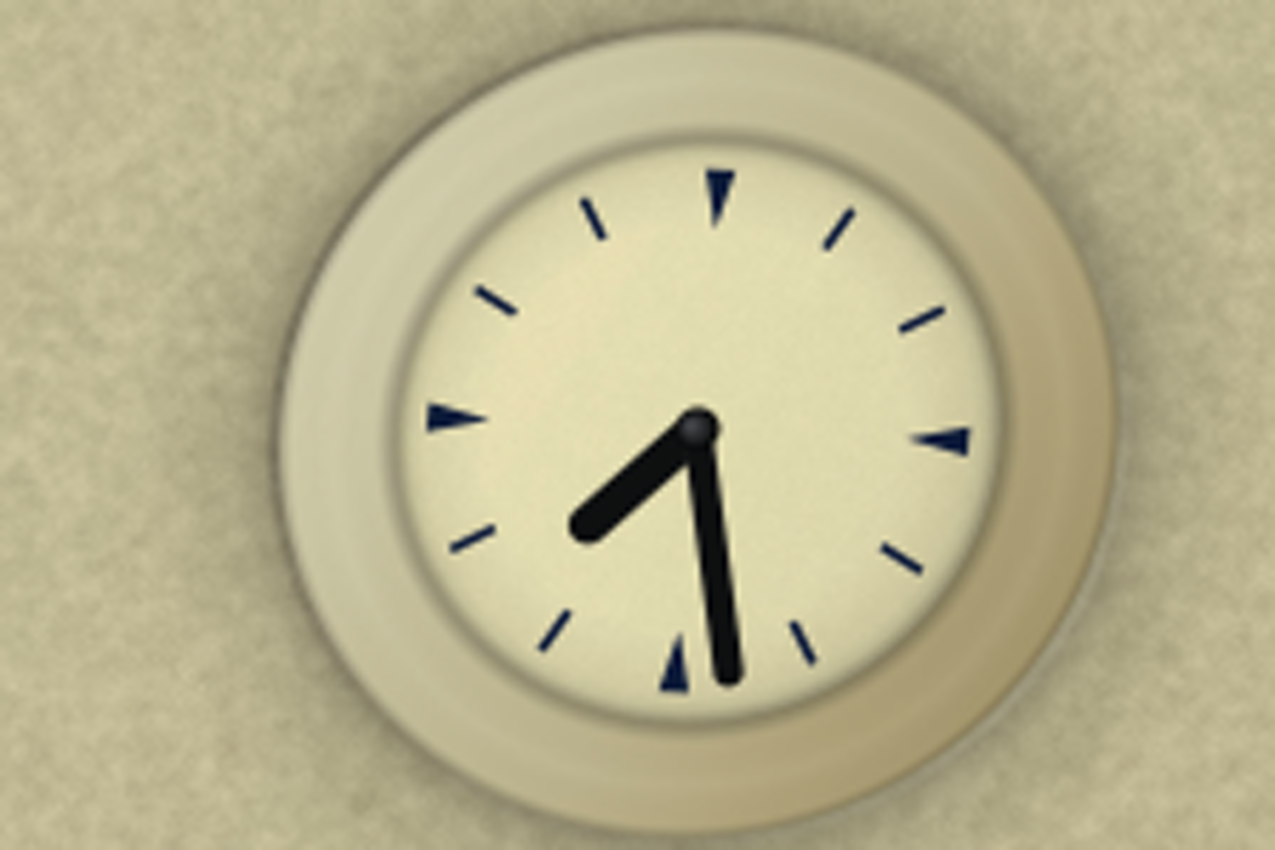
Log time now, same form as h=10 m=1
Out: h=7 m=28
